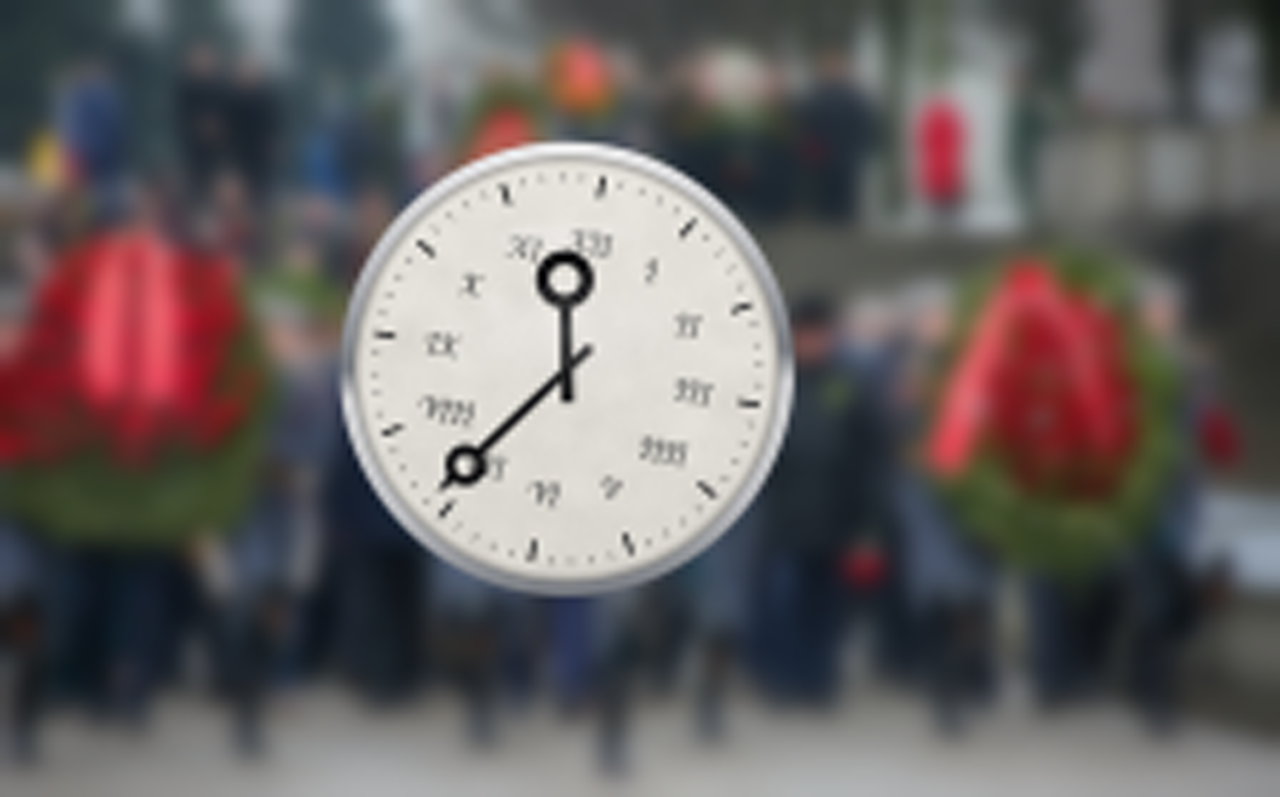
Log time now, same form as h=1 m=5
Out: h=11 m=36
